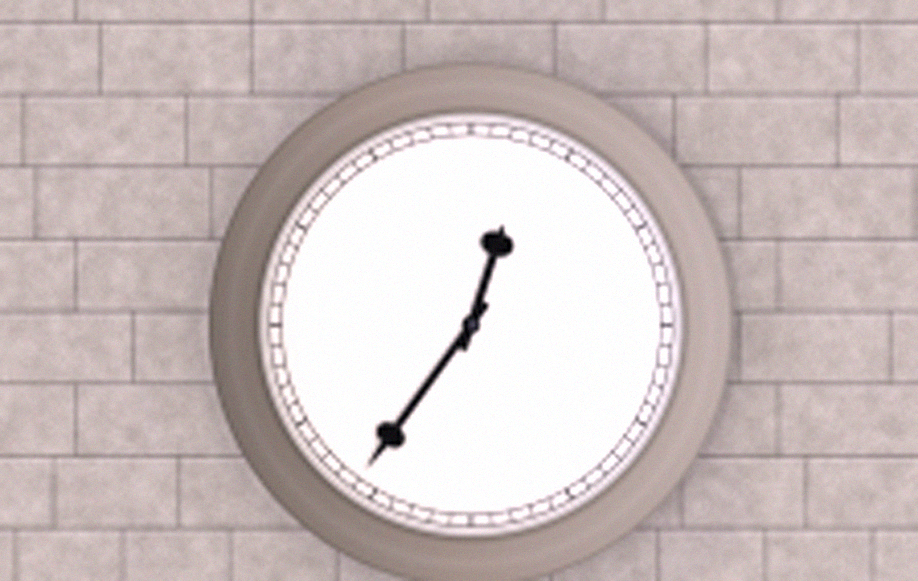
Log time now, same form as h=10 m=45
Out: h=12 m=36
